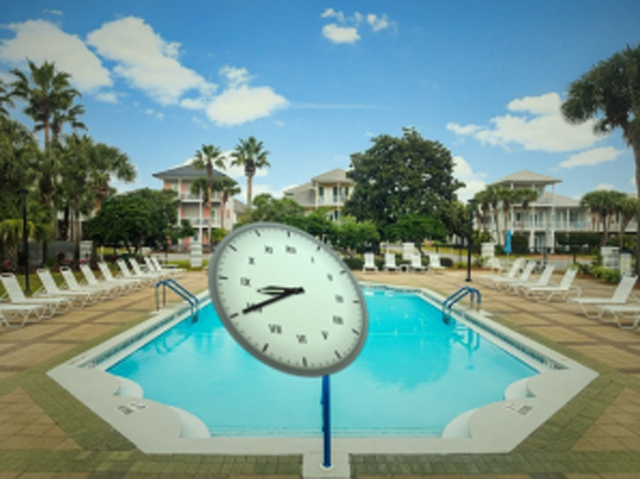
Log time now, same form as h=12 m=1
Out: h=8 m=40
